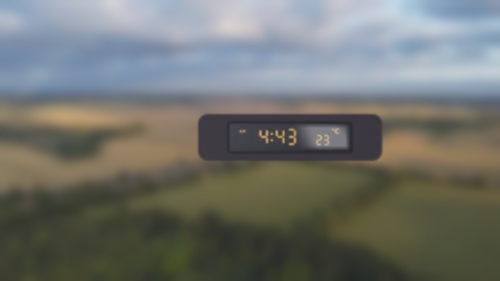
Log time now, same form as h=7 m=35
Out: h=4 m=43
